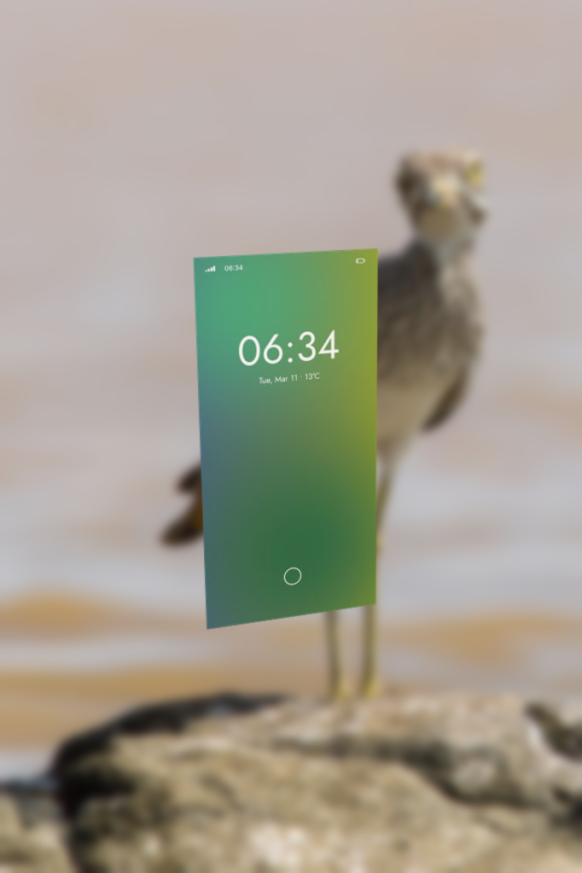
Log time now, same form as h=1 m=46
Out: h=6 m=34
